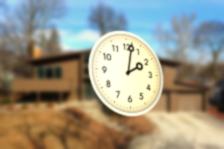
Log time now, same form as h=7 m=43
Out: h=2 m=2
